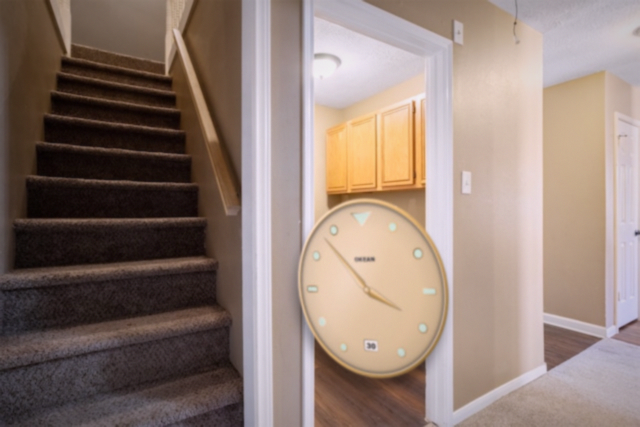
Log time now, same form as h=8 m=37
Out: h=3 m=53
